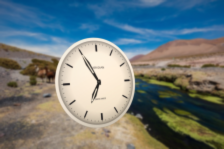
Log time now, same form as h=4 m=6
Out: h=6 m=55
